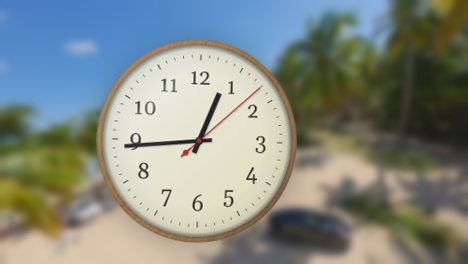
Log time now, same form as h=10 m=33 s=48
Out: h=12 m=44 s=8
